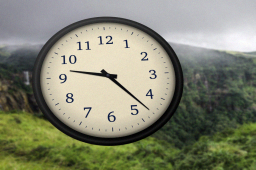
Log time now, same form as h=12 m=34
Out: h=9 m=23
